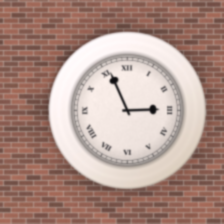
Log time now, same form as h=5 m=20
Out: h=2 m=56
